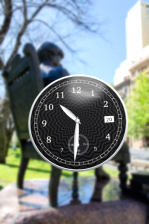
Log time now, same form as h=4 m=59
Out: h=10 m=31
